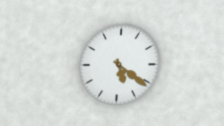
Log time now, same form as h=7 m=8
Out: h=5 m=21
